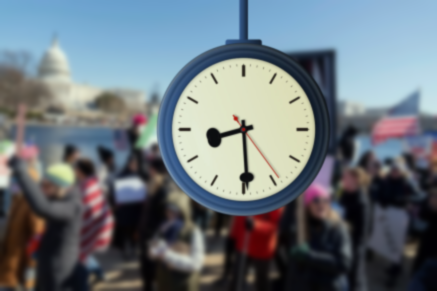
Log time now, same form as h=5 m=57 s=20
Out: h=8 m=29 s=24
